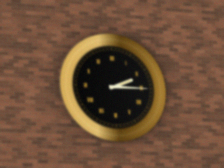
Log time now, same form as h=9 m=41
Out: h=2 m=15
